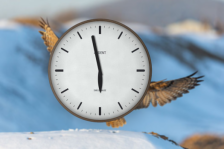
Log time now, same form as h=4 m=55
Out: h=5 m=58
